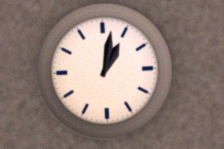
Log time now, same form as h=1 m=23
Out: h=1 m=2
